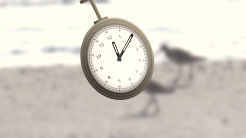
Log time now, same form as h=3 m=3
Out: h=12 m=10
